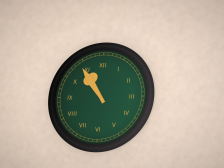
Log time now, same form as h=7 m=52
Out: h=10 m=54
